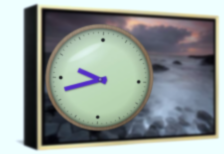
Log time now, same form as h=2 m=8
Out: h=9 m=42
